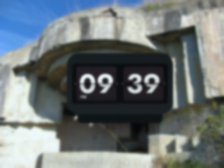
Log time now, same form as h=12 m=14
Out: h=9 m=39
